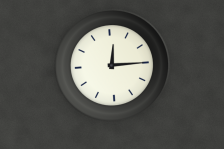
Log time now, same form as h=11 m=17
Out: h=12 m=15
